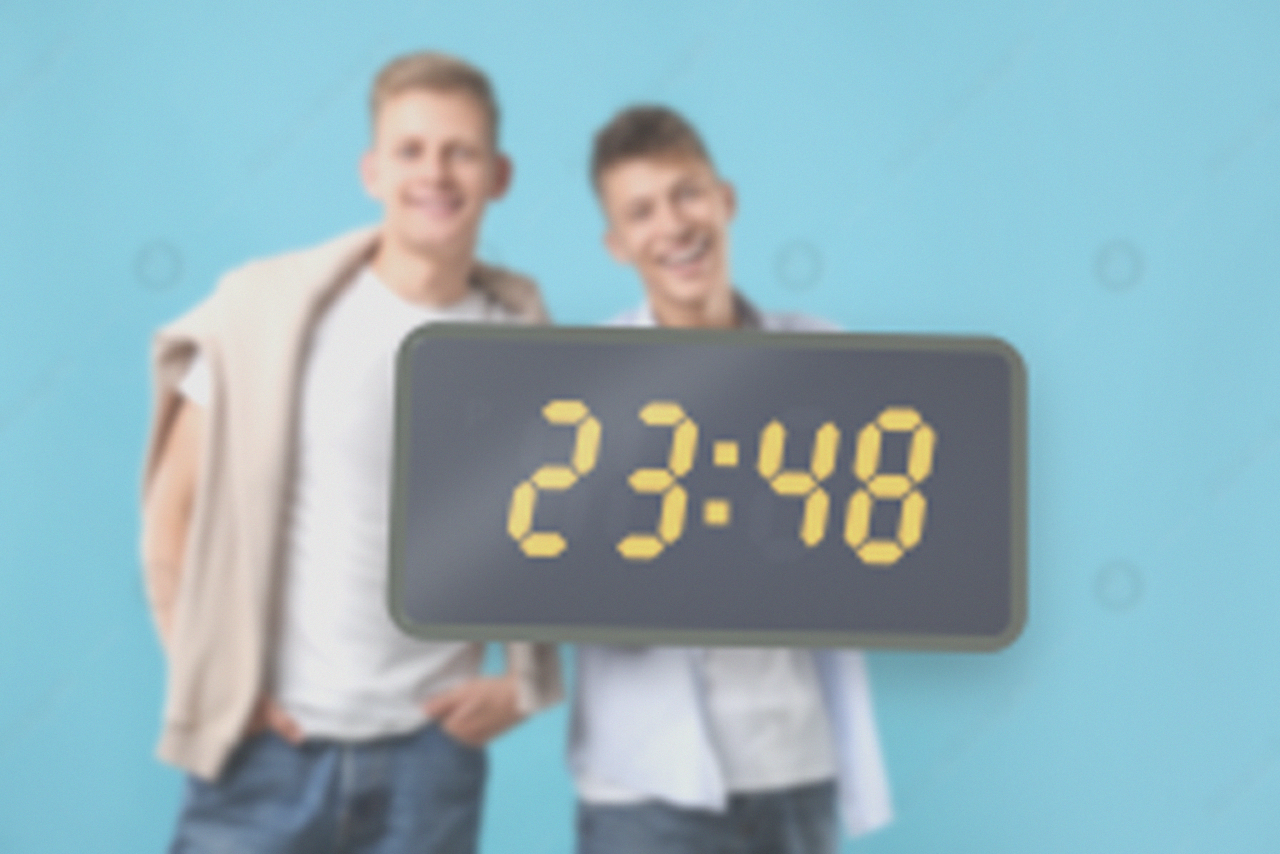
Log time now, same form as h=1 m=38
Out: h=23 m=48
